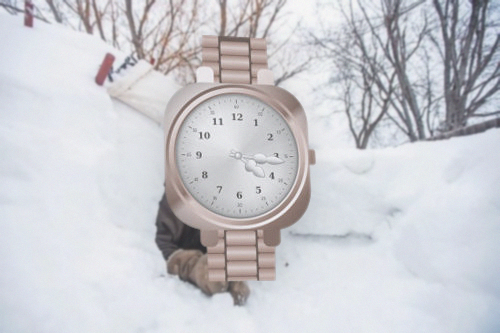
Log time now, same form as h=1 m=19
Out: h=4 m=16
